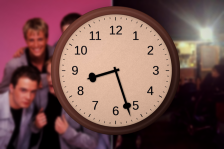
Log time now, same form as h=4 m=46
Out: h=8 m=27
